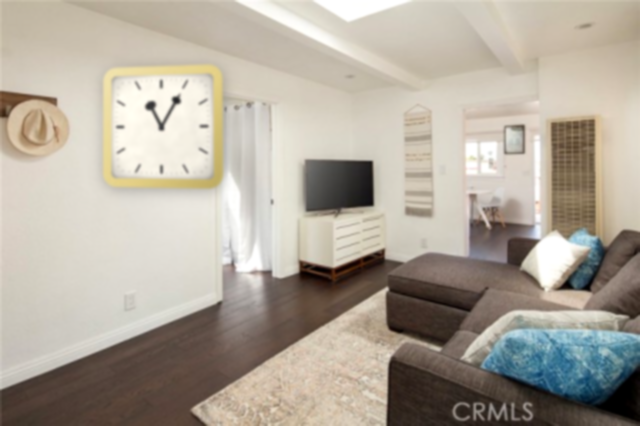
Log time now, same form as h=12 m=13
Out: h=11 m=5
